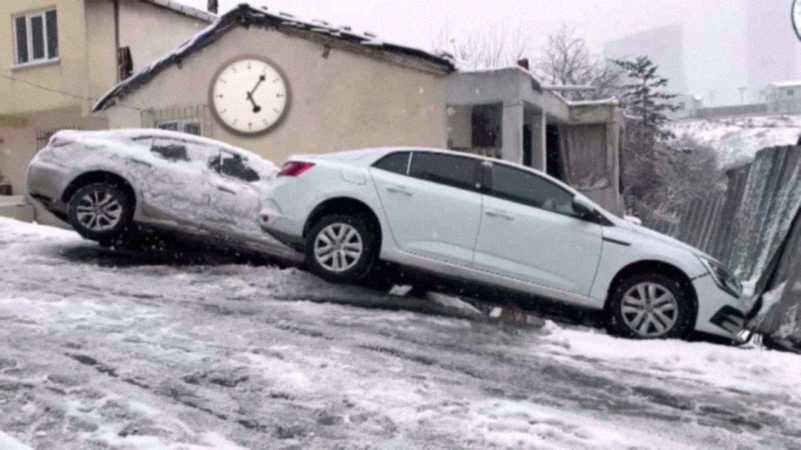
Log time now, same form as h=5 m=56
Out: h=5 m=6
